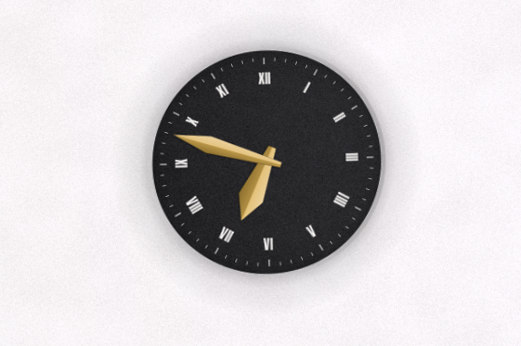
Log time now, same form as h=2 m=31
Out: h=6 m=48
